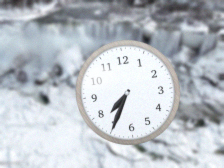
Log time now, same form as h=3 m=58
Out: h=7 m=35
